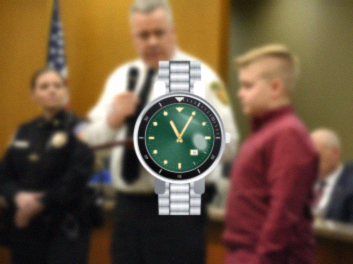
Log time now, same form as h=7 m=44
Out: h=11 m=5
